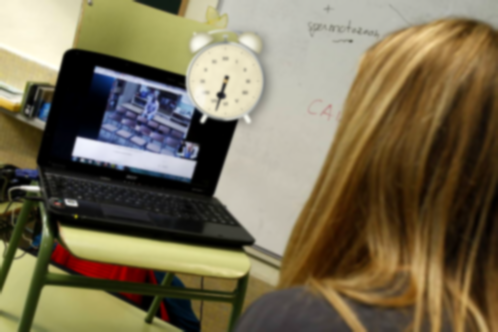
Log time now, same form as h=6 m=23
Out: h=6 m=33
